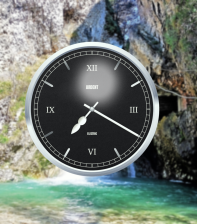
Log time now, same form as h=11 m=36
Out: h=7 m=20
